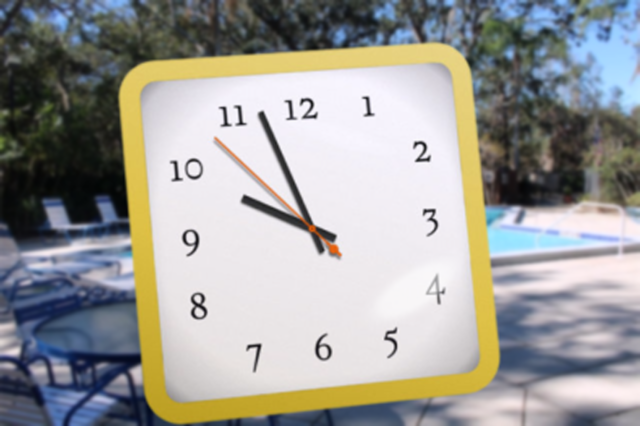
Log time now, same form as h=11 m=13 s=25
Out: h=9 m=56 s=53
